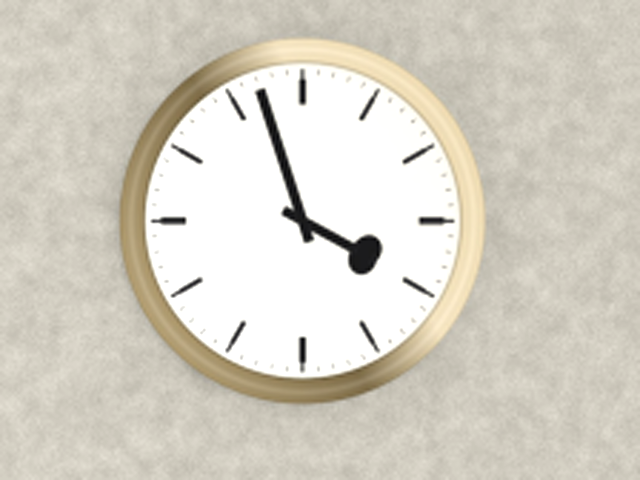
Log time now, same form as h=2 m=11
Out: h=3 m=57
